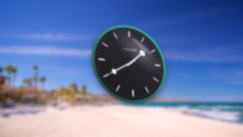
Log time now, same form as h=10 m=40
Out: h=1 m=40
